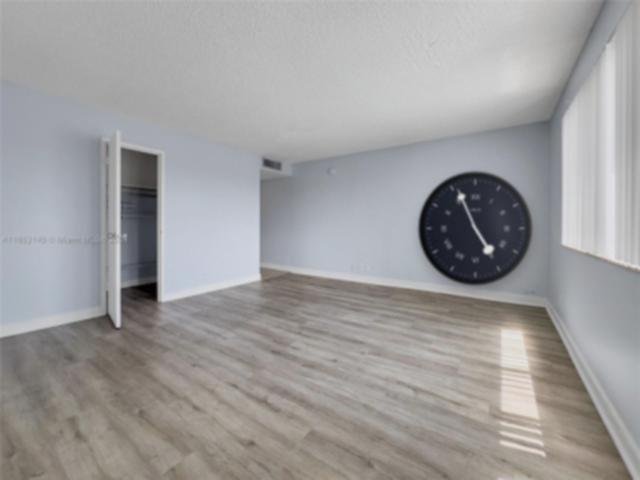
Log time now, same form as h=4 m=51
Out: h=4 m=56
